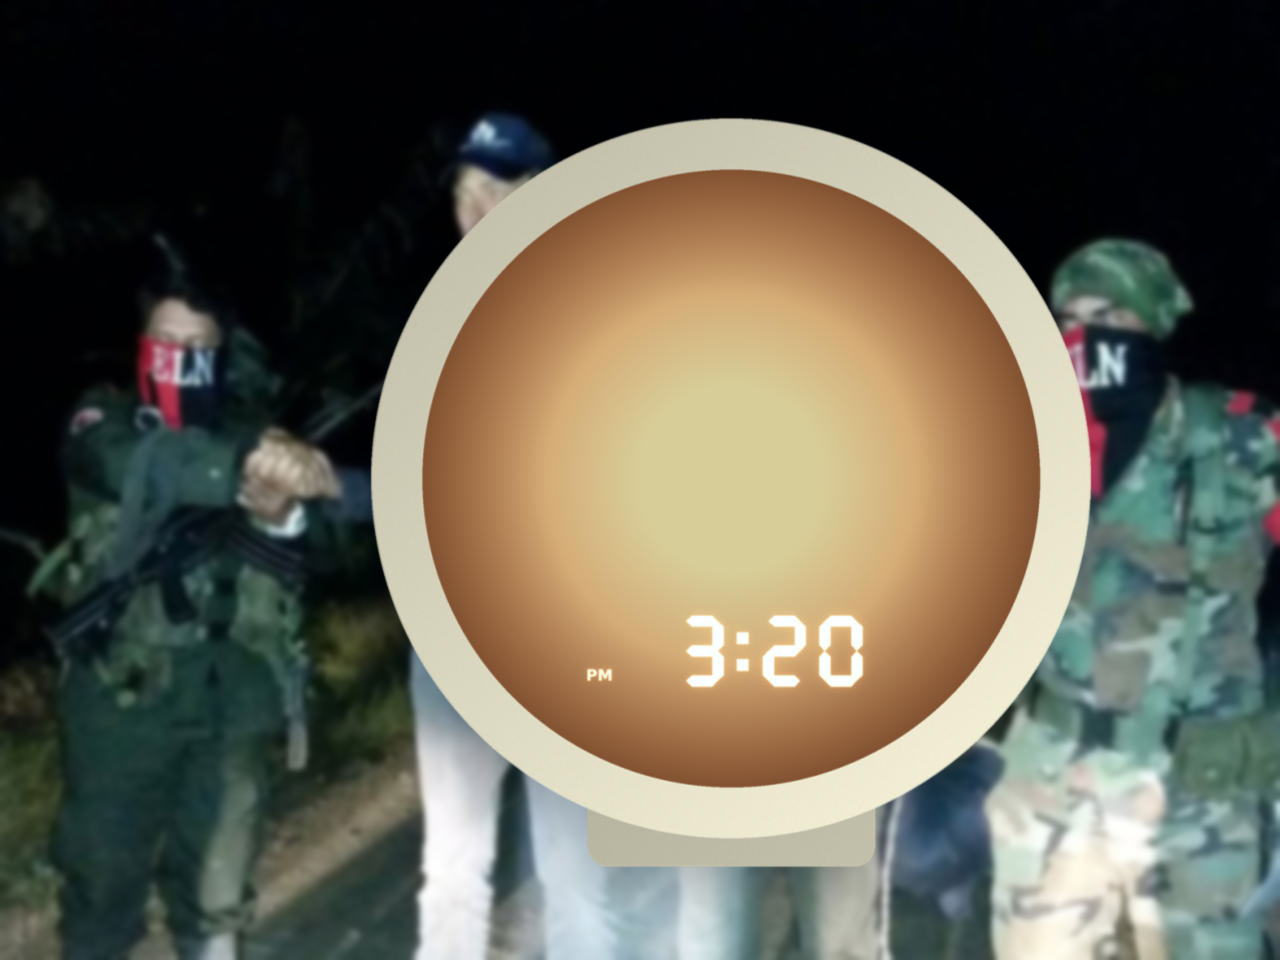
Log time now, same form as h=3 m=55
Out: h=3 m=20
